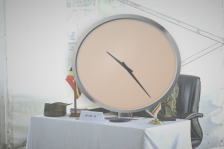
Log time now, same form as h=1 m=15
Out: h=10 m=24
